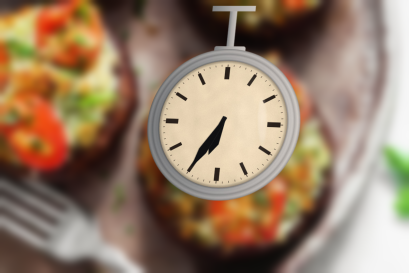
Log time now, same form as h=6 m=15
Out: h=6 m=35
